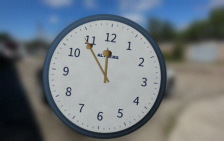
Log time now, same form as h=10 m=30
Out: h=11 m=54
